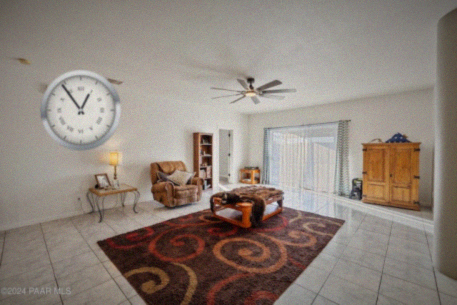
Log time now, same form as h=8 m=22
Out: h=12 m=54
